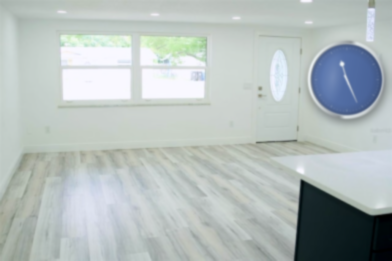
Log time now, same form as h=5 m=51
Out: h=11 m=26
